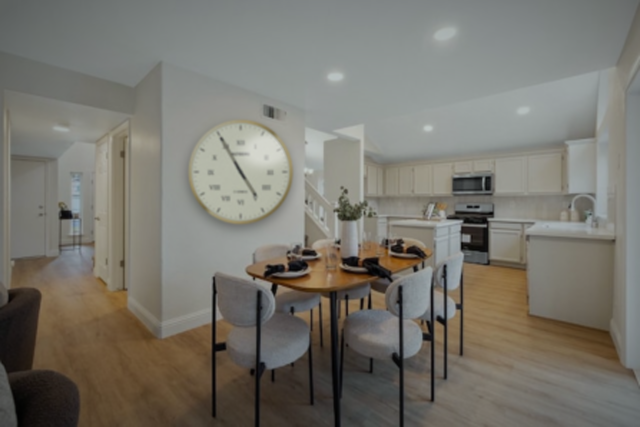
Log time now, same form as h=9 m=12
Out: h=4 m=55
